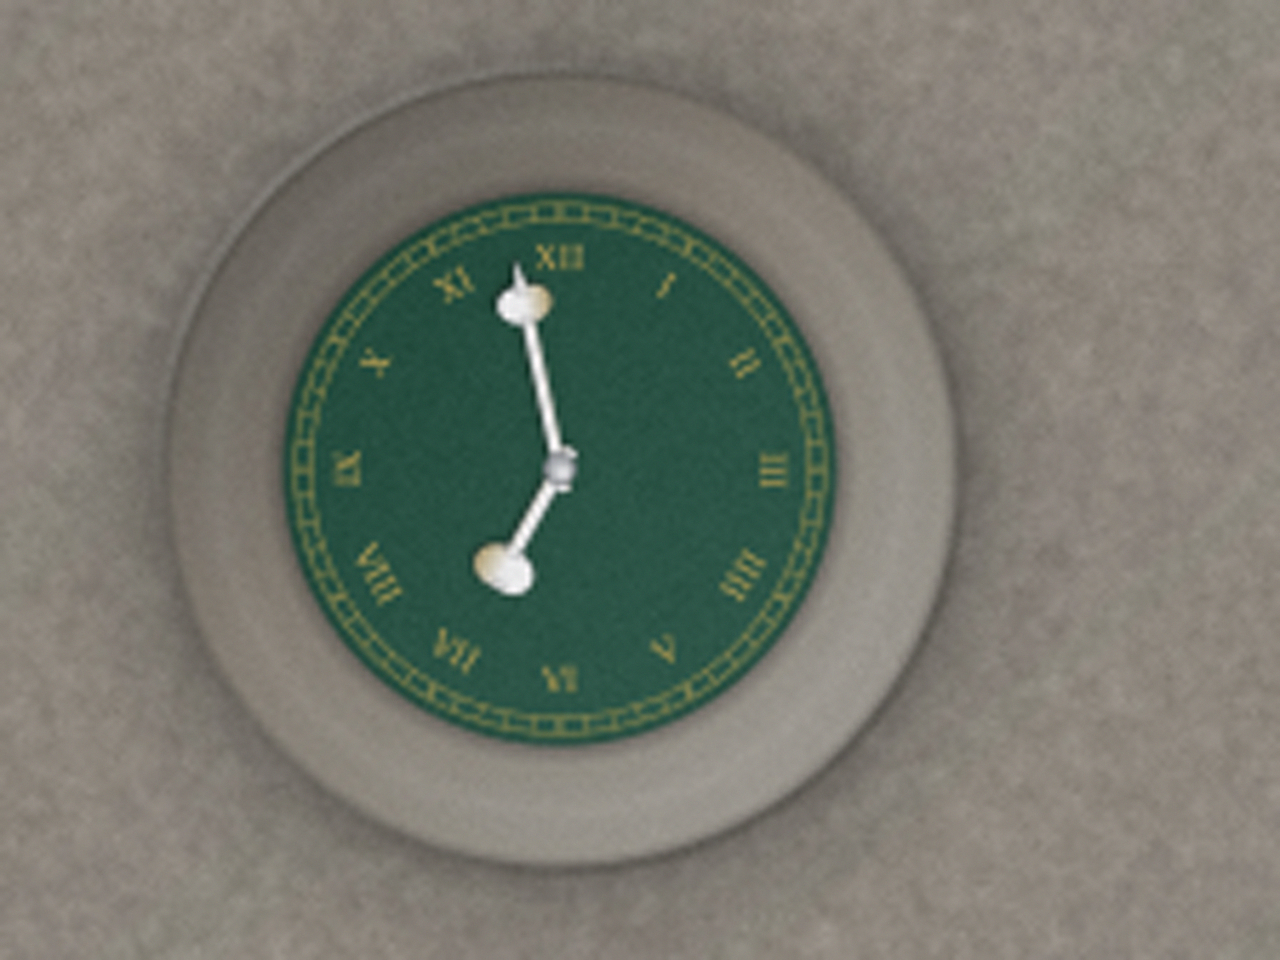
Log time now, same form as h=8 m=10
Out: h=6 m=58
